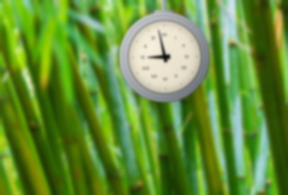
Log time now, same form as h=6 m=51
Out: h=8 m=58
